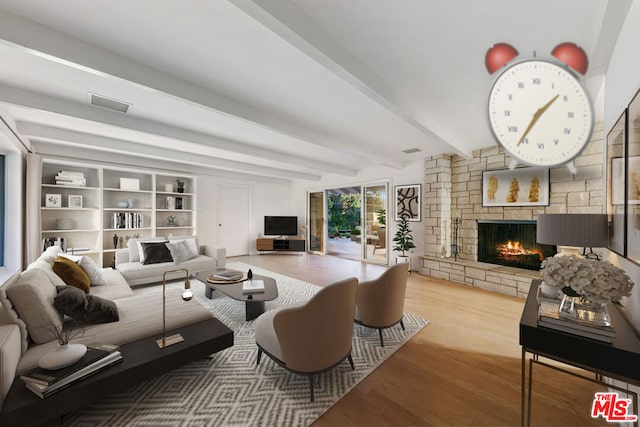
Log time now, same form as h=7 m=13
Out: h=1 m=36
